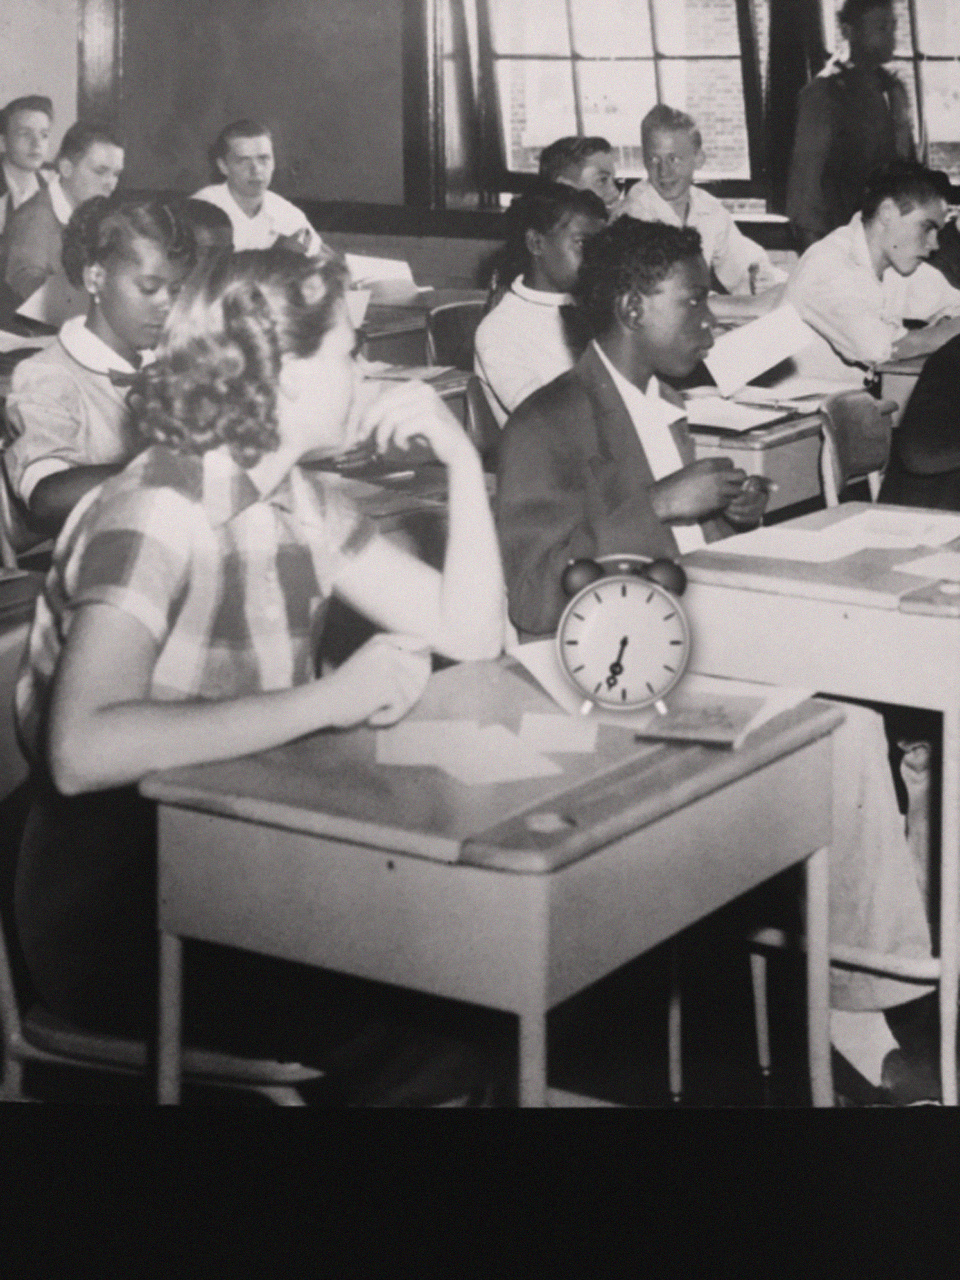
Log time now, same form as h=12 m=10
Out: h=6 m=33
